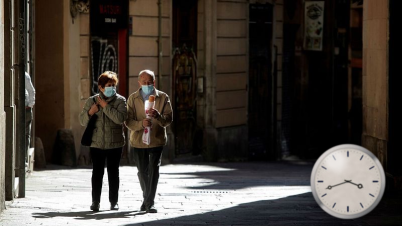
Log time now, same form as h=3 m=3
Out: h=3 m=42
